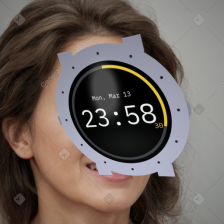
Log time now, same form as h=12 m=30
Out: h=23 m=58
